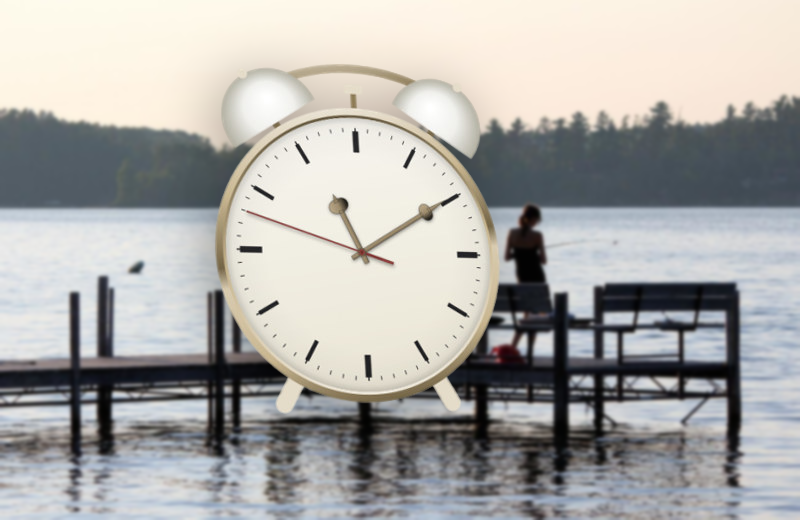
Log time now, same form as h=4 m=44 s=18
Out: h=11 m=9 s=48
